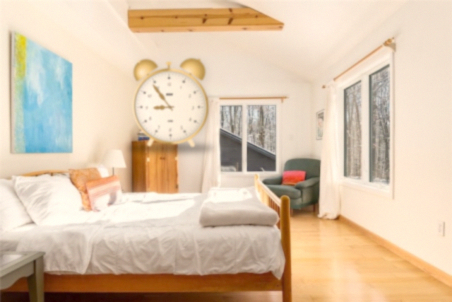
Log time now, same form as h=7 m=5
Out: h=8 m=54
